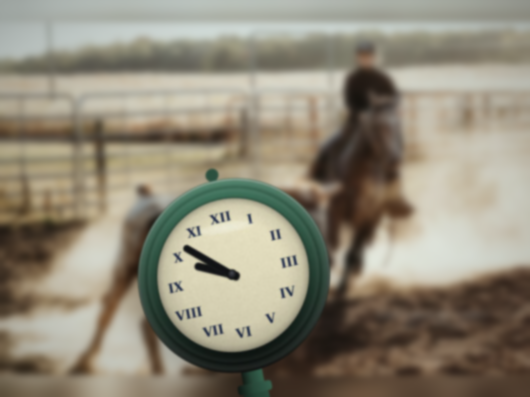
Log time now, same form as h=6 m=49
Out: h=9 m=52
